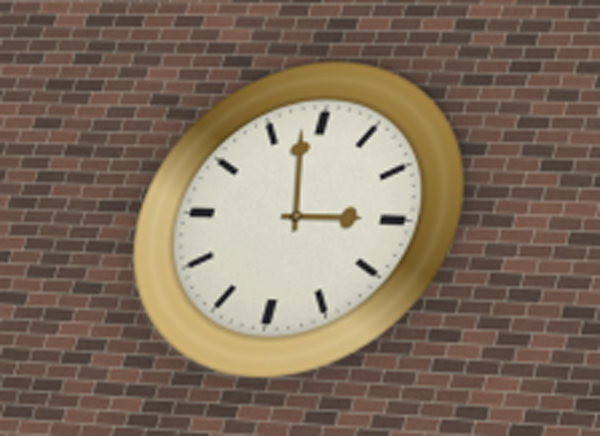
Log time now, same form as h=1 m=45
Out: h=2 m=58
